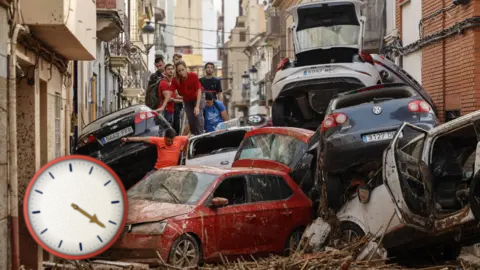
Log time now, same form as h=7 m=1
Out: h=4 m=22
